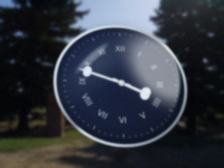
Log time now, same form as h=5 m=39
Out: h=3 m=48
